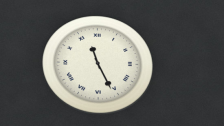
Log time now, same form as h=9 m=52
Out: h=11 m=26
